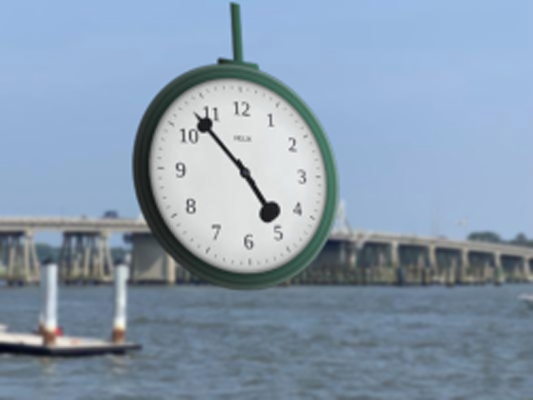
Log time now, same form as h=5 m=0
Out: h=4 m=53
